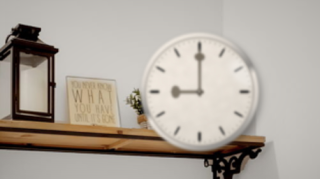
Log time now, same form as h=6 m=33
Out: h=9 m=0
